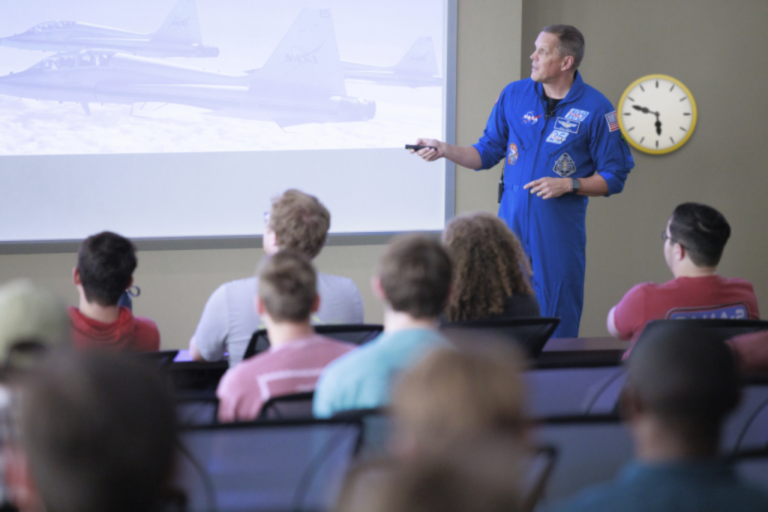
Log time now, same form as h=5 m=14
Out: h=5 m=48
